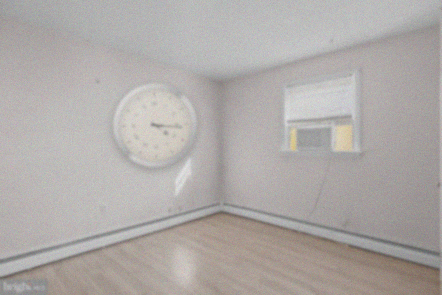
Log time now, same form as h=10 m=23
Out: h=4 m=16
